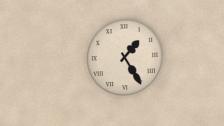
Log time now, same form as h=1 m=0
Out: h=1 m=25
